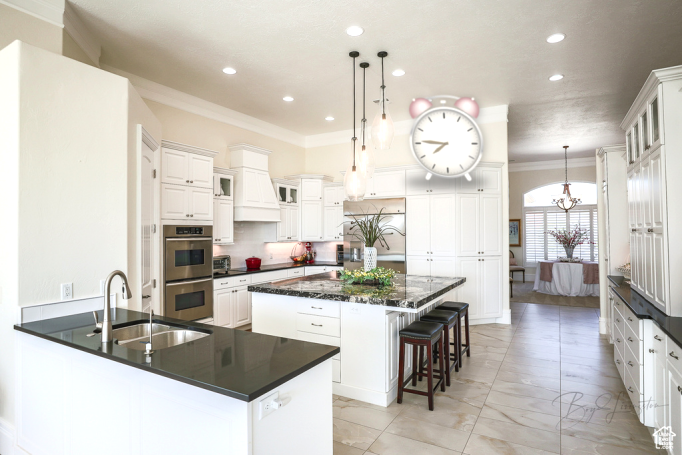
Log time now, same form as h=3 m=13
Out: h=7 m=46
